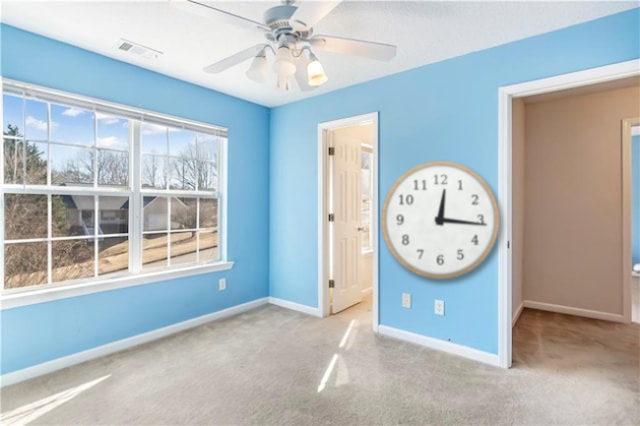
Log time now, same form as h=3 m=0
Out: h=12 m=16
